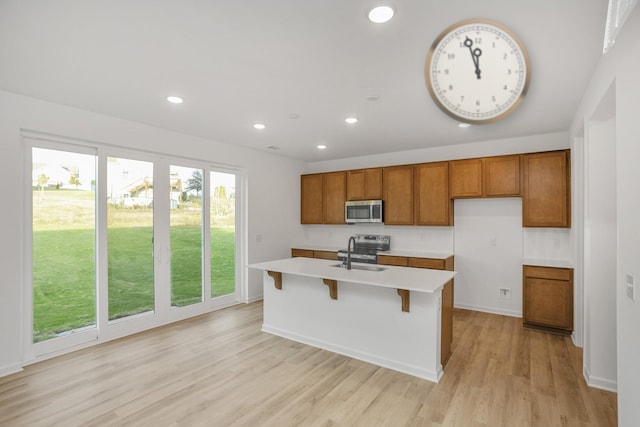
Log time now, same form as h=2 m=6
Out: h=11 m=57
